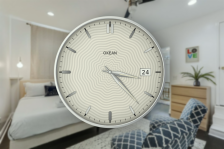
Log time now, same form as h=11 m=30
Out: h=3 m=23
